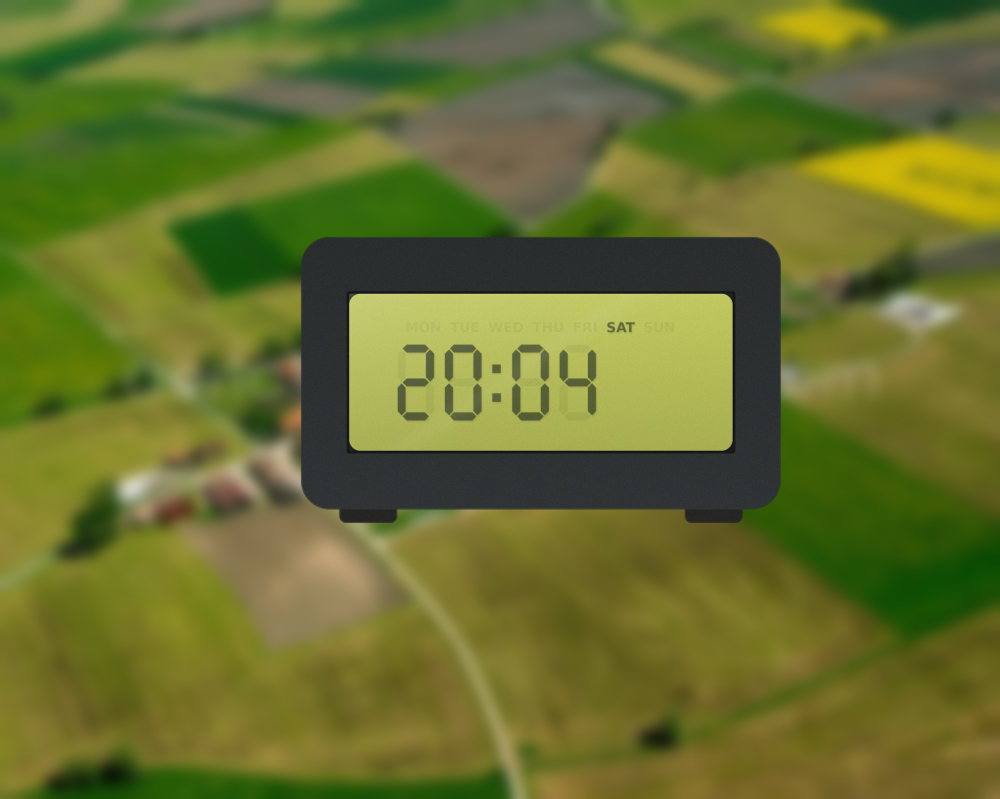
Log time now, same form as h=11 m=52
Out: h=20 m=4
